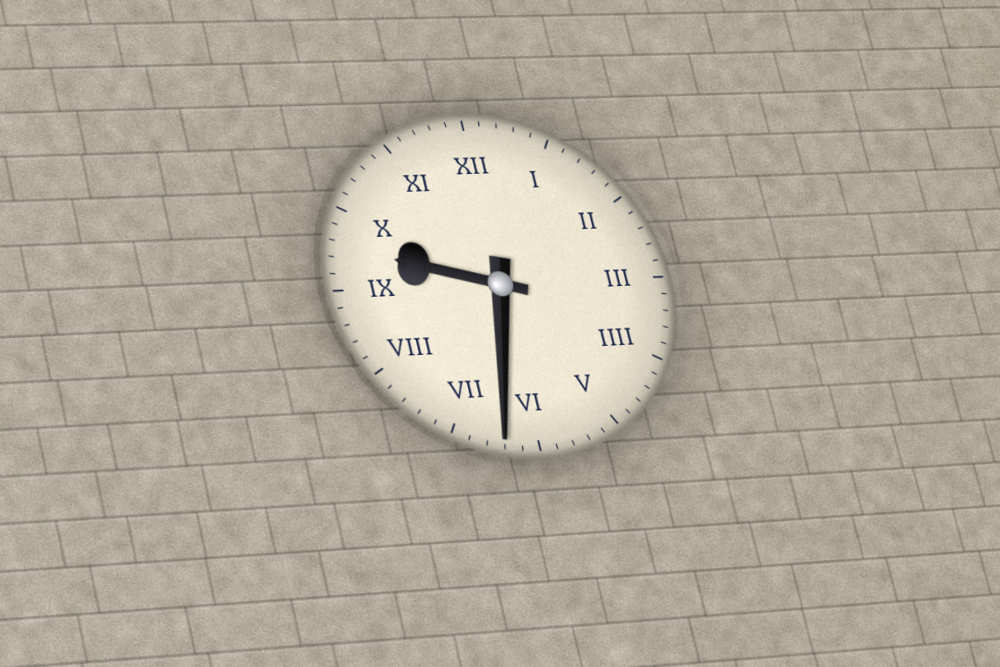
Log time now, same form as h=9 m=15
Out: h=9 m=32
